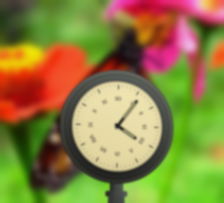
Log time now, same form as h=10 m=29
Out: h=4 m=6
